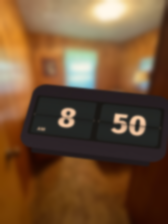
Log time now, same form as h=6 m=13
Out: h=8 m=50
